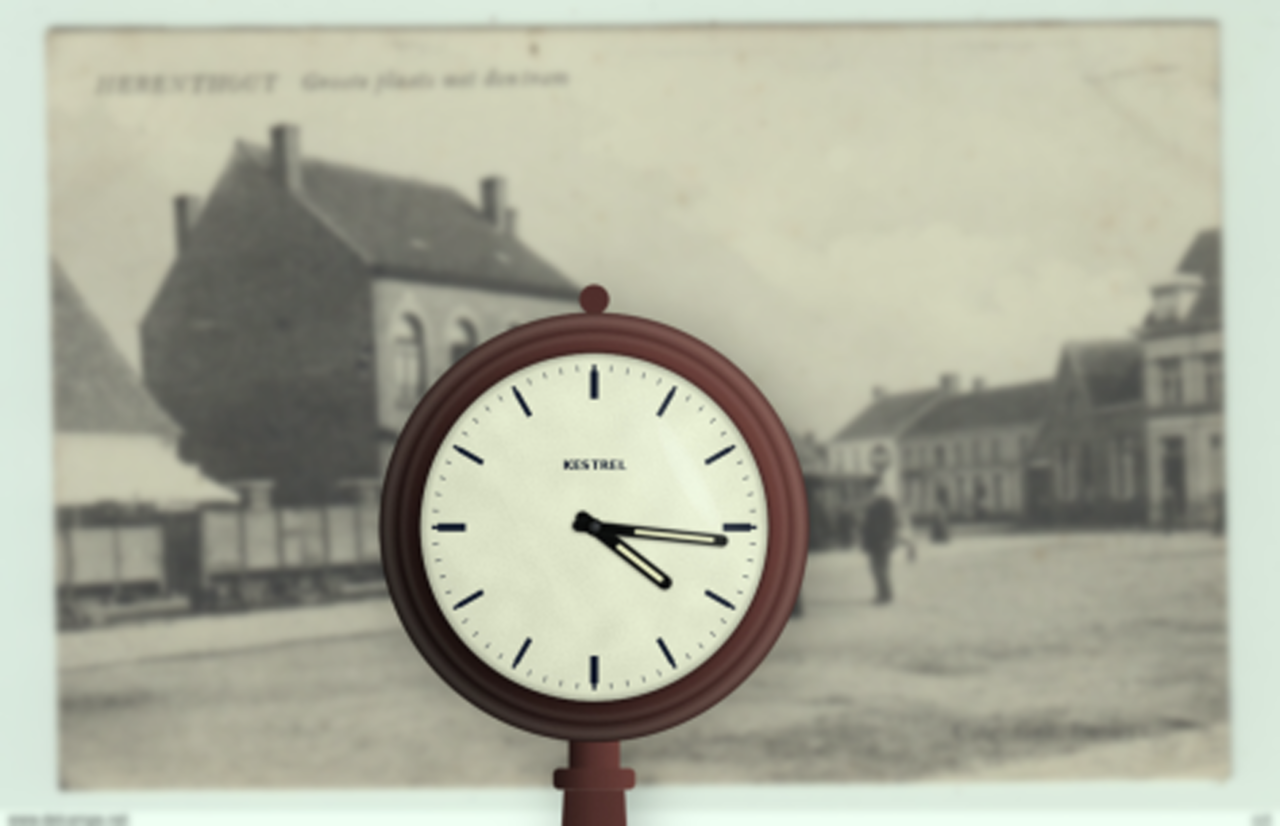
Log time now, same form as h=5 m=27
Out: h=4 m=16
